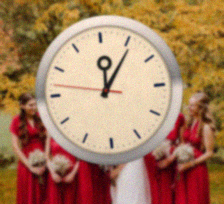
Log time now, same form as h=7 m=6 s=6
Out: h=12 m=5 s=47
